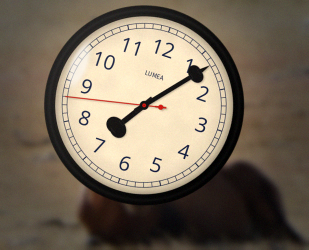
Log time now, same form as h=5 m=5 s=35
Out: h=7 m=6 s=43
